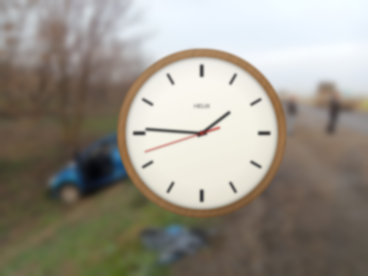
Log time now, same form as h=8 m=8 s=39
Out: h=1 m=45 s=42
